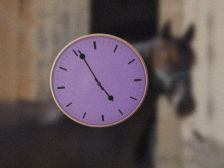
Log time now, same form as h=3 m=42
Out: h=4 m=56
